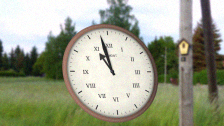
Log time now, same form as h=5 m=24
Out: h=10 m=58
